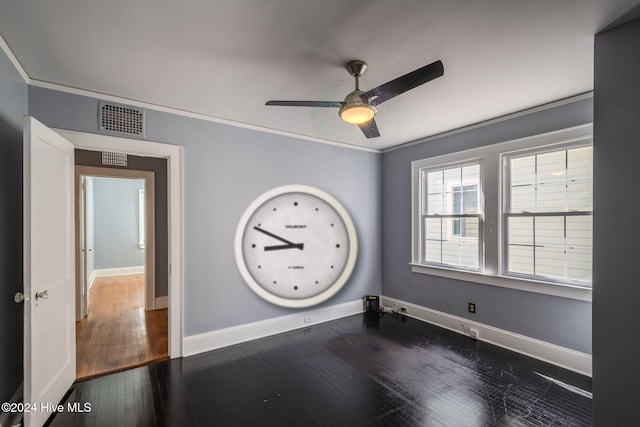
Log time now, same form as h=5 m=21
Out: h=8 m=49
